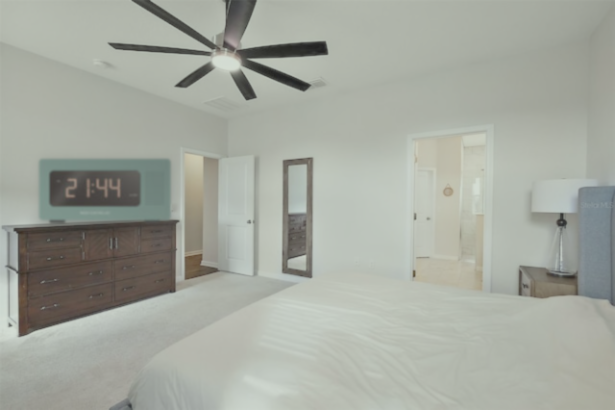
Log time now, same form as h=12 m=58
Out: h=21 m=44
